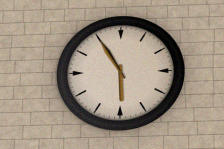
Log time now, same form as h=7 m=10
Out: h=5 m=55
